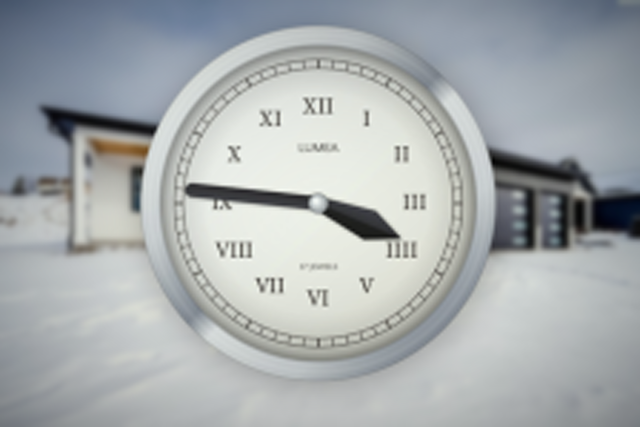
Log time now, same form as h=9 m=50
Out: h=3 m=46
